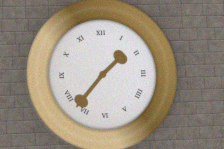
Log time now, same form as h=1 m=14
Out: h=1 m=37
